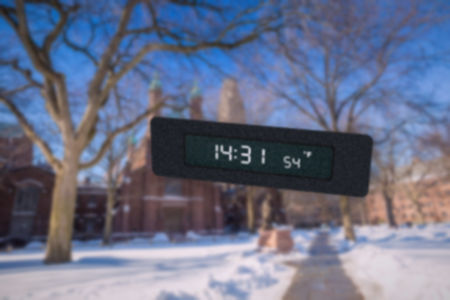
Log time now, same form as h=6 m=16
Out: h=14 m=31
